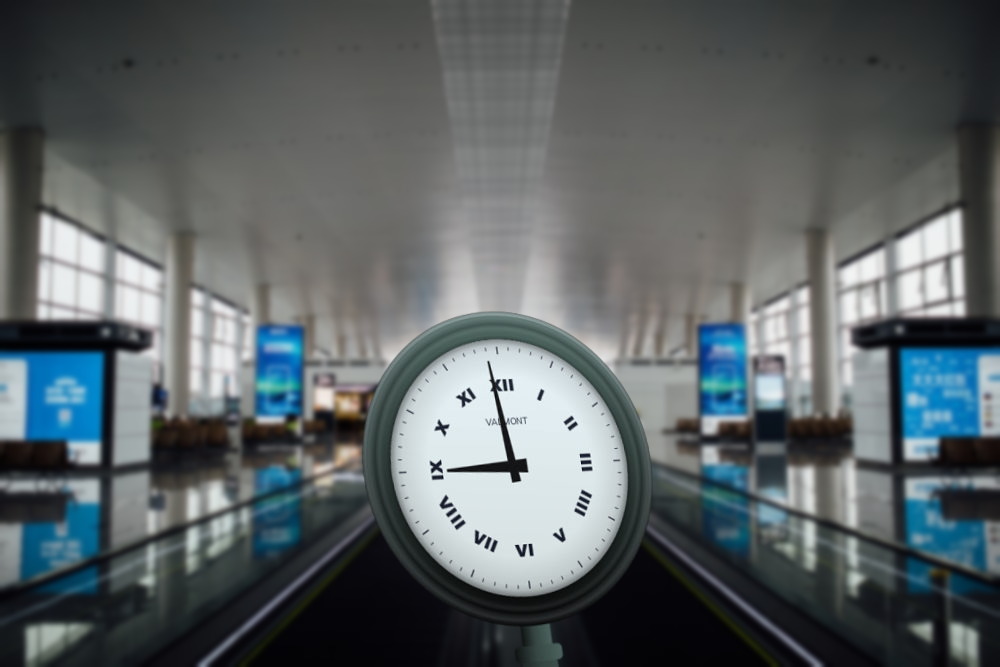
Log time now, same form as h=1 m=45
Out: h=8 m=59
